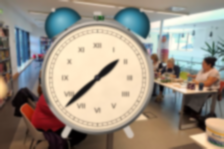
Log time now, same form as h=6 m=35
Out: h=1 m=38
